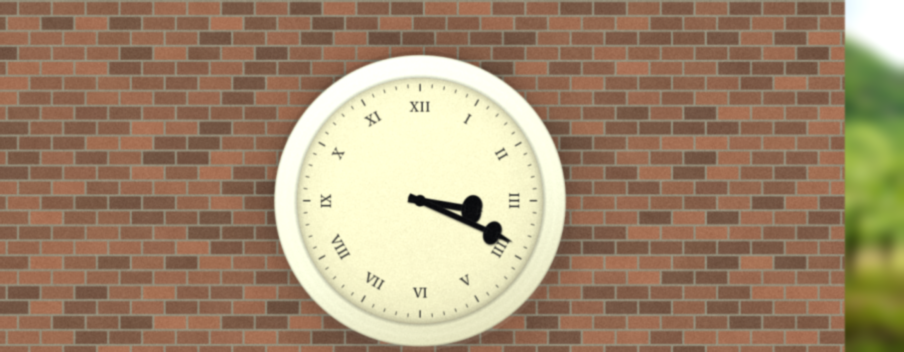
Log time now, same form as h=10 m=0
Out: h=3 m=19
